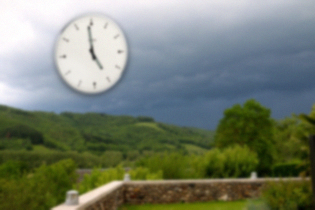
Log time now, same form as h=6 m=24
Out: h=4 m=59
